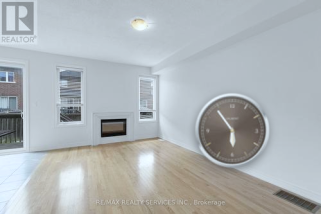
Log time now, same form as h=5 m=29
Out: h=5 m=54
